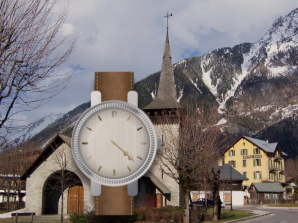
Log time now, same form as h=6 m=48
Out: h=4 m=22
